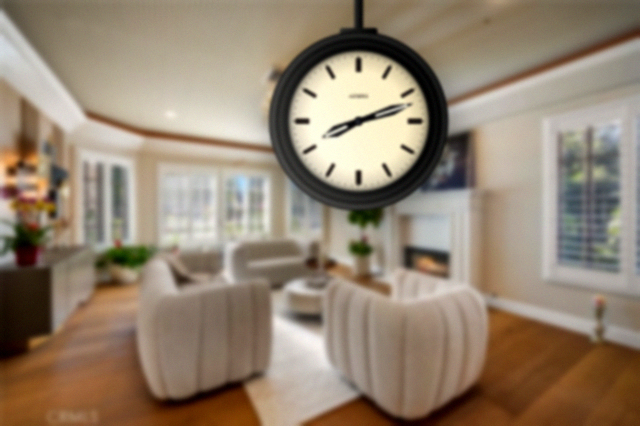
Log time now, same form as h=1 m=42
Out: h=8 m=12
